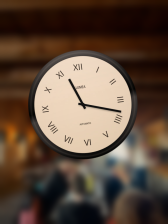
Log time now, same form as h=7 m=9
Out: h=11 m=18
